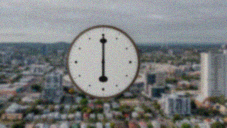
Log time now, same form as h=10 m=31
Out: h=6 m=0
